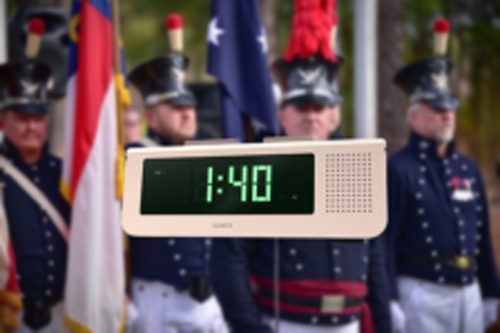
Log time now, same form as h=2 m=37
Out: h=1 m=40
